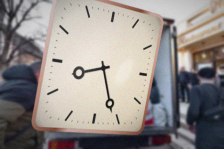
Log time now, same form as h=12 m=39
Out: h=8 m=26
